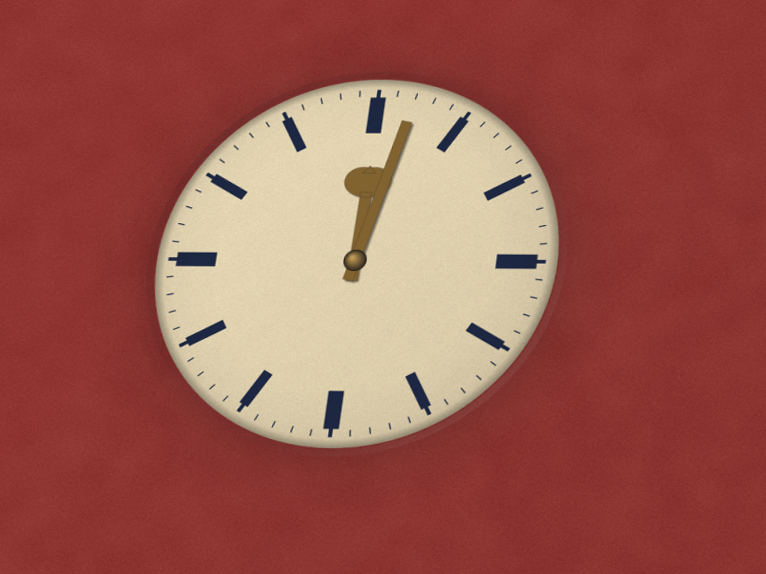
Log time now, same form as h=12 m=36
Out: h=12 m=2
